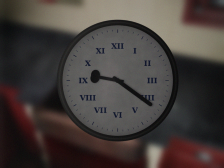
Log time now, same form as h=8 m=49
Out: h=9 m=21
